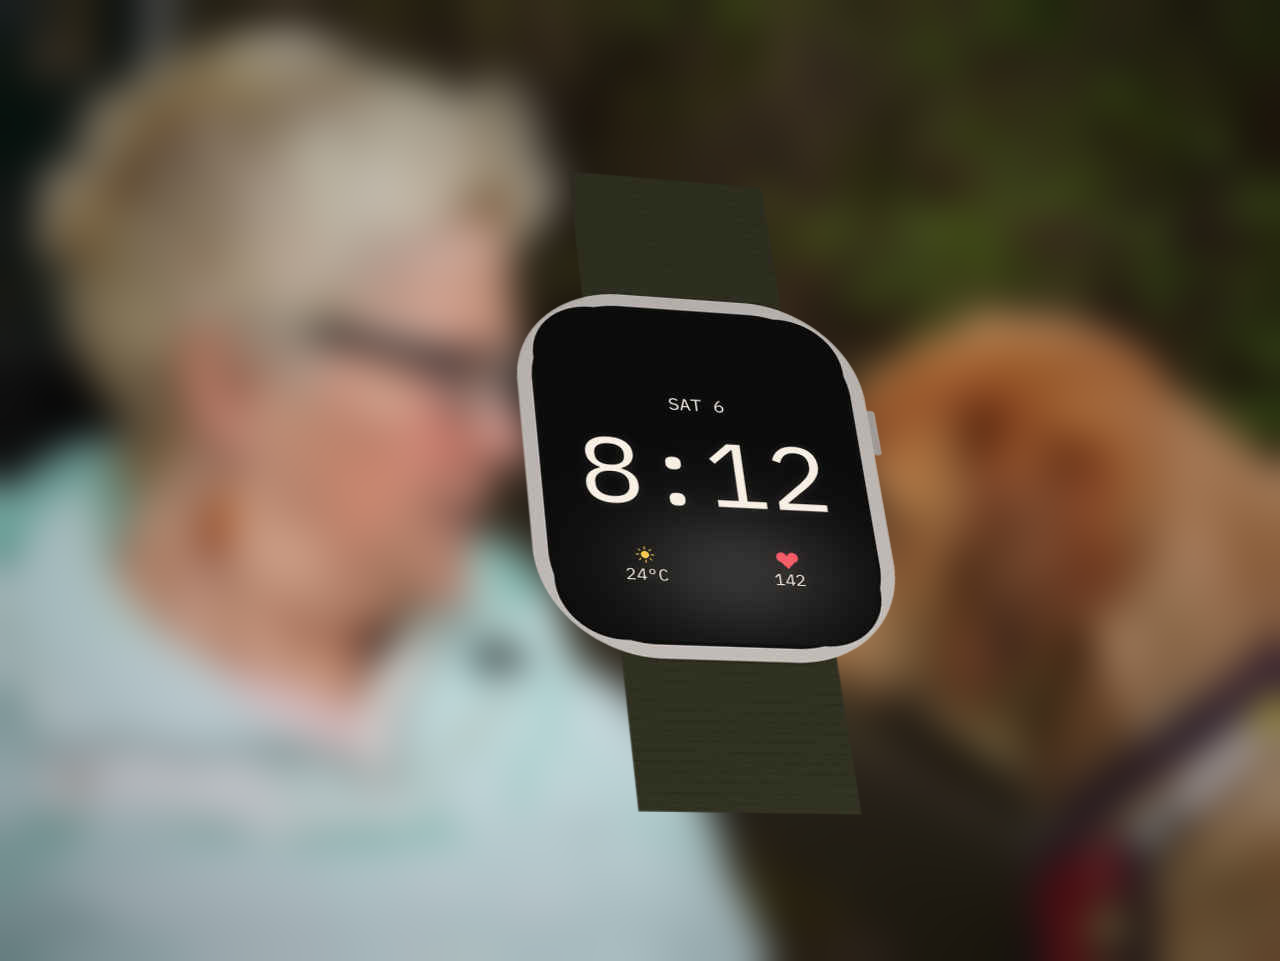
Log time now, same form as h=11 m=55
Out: h=8 m=12
